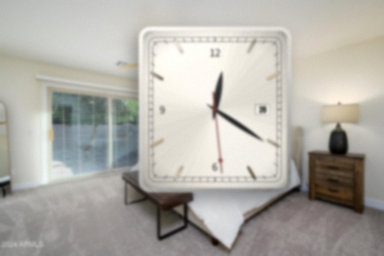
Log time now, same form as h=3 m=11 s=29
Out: h=12 m=20 s=29
